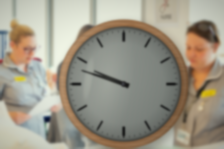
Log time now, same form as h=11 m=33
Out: h=9 m=48
